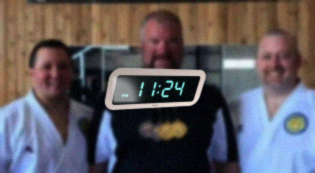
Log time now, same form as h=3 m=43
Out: h=11 m=24
